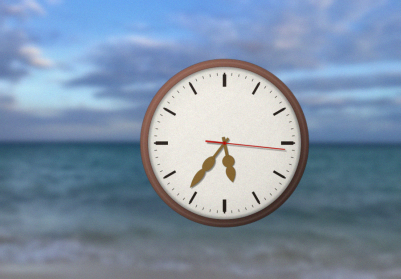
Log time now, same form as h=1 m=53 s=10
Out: h=5 m=36 s=16
